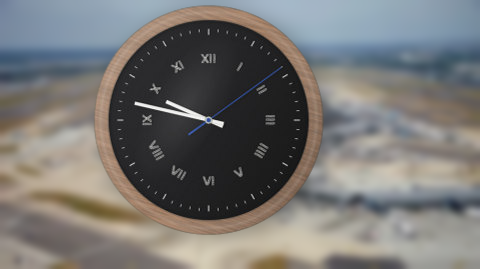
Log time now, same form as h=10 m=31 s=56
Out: h=9 m=47 s=9
